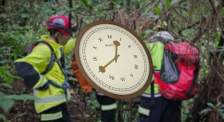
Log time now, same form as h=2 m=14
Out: h=12 m=40
